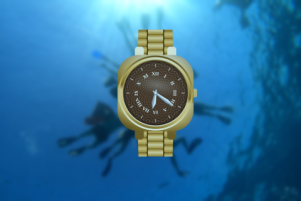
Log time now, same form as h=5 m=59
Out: h=6 m=21
